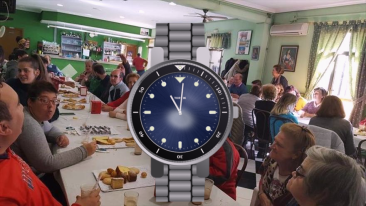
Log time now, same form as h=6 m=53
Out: h=11 m=1
